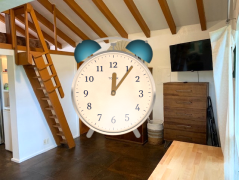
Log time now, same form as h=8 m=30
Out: h=12 m=6
